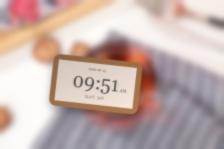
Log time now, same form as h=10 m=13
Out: h=9 m=51
